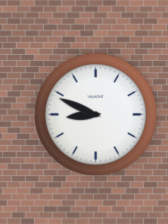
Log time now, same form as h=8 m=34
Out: h=8 m=49
